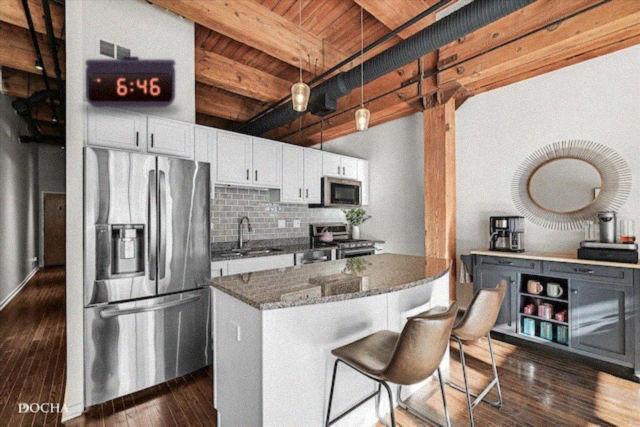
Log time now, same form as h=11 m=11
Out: h=6 m=46
